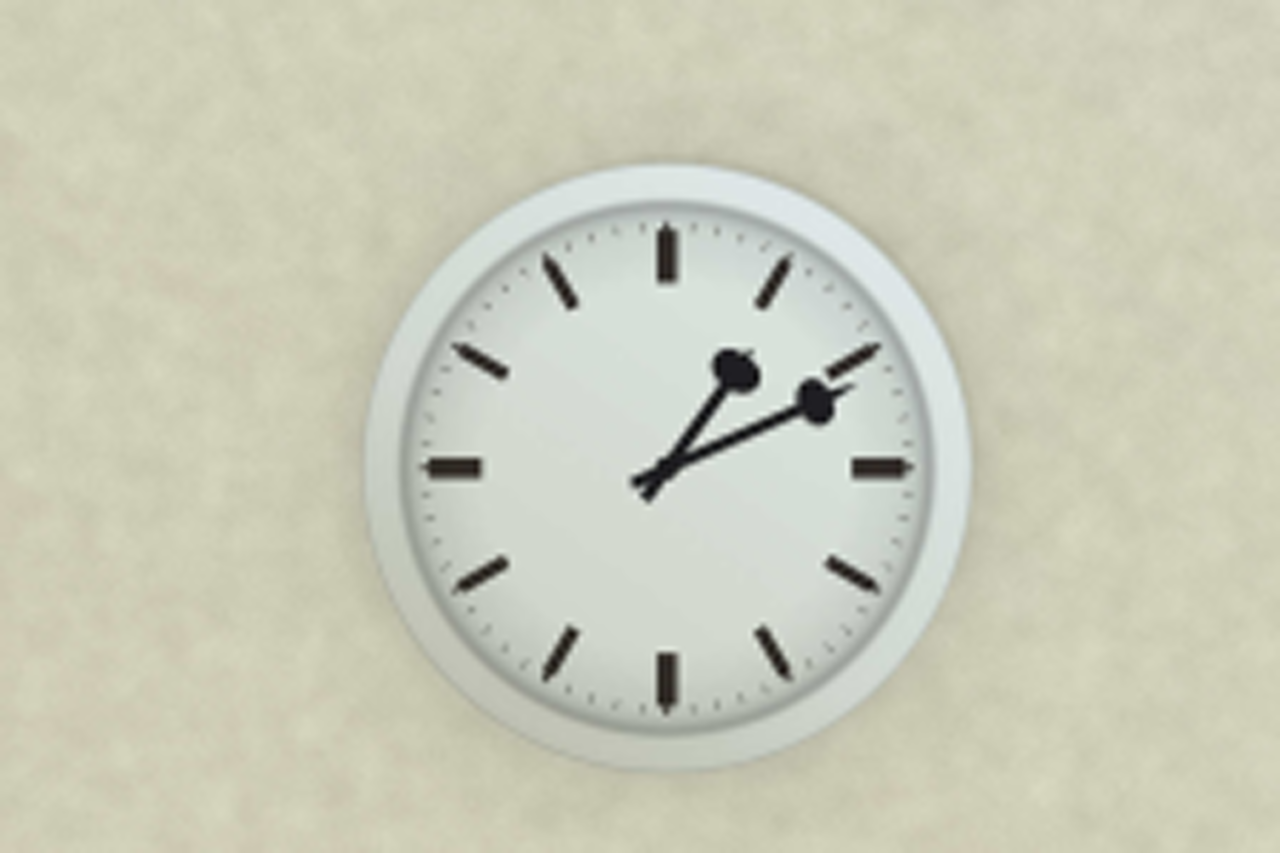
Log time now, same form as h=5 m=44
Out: h=1 m=11
